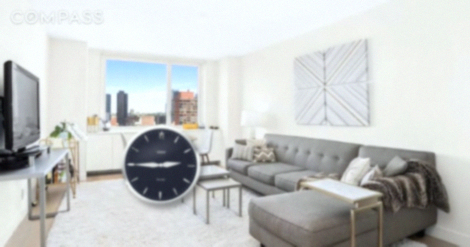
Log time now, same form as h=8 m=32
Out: h=2 m=45
